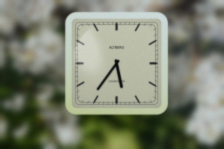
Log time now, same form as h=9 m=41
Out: h=5 m=36
